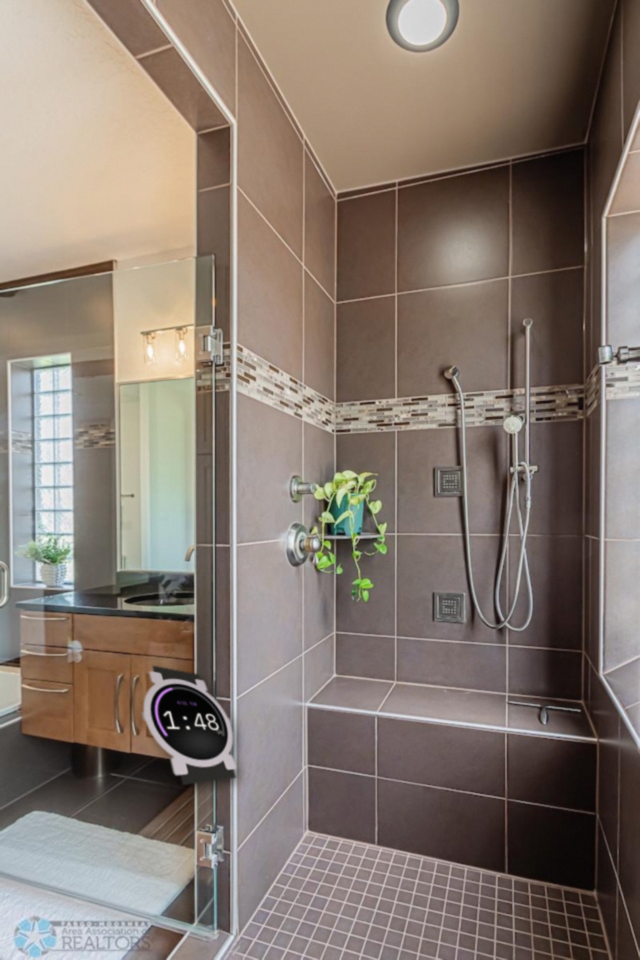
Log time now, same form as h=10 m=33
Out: h=1 m=48
